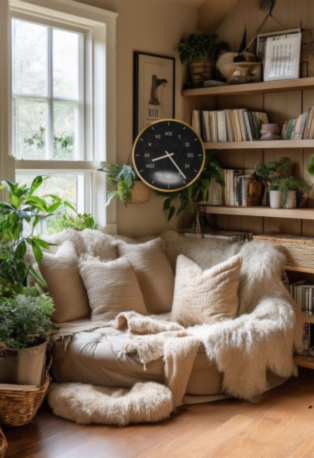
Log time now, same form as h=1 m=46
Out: h=8 m=24
